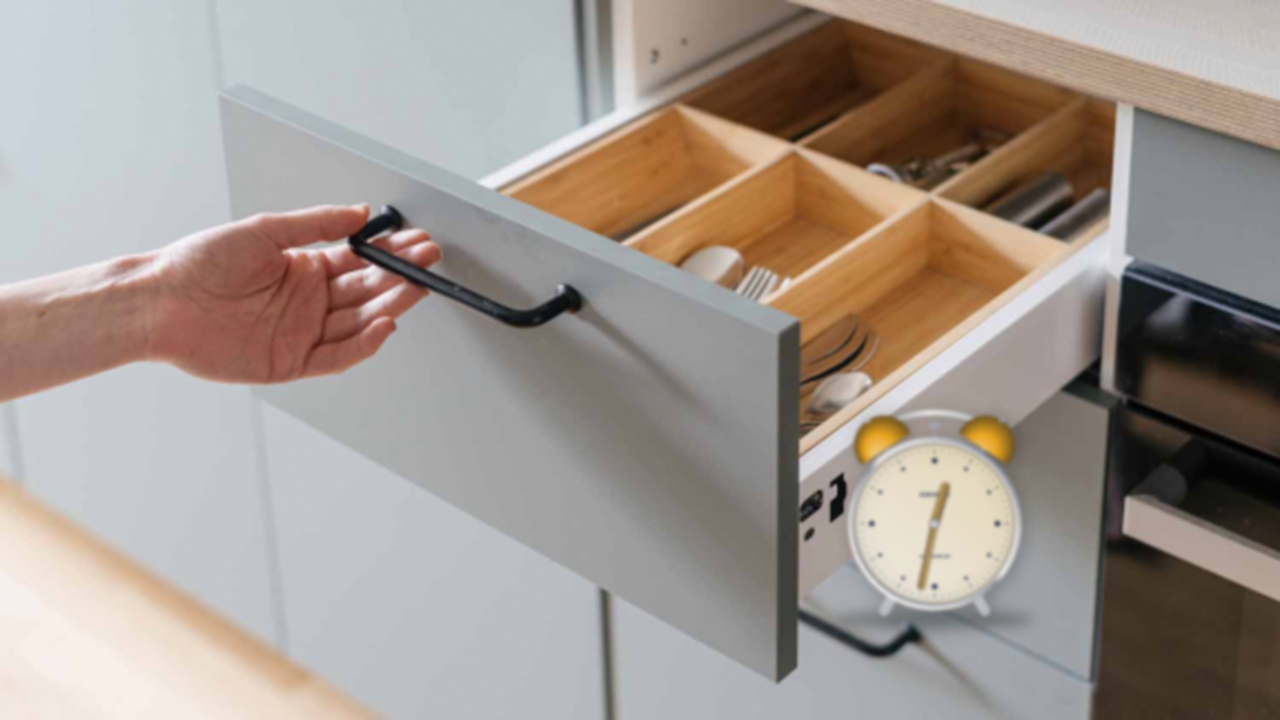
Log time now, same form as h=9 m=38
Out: h=12 m=32
